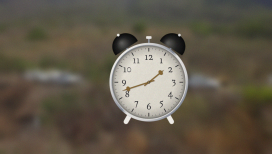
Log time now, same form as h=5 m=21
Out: h=1 m=42
